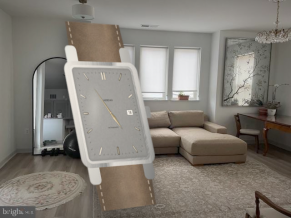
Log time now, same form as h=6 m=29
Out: h=4 m=55
